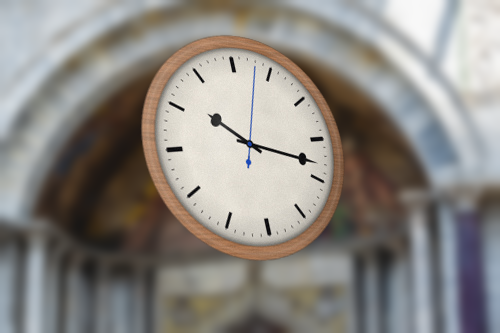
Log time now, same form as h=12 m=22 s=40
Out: h=10 m=18 s=3
